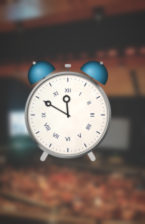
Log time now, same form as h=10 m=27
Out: h=11 m=50
